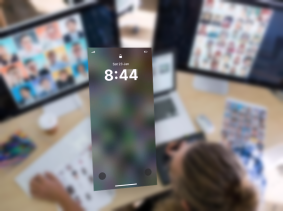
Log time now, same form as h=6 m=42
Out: h=8 m=44
